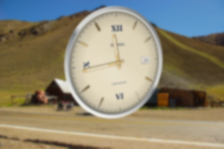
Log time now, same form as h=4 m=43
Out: h=11 m=44
